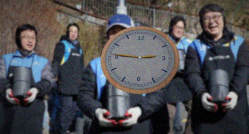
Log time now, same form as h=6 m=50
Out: h=2 m=46
